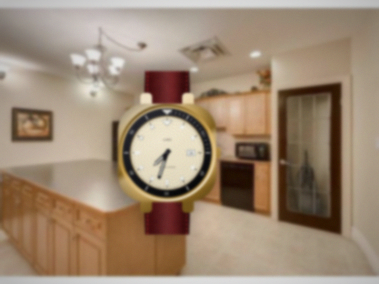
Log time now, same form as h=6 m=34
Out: h=7 m=33
